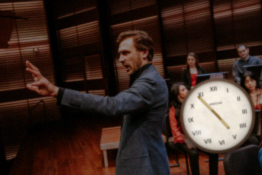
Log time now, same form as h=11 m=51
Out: h=4 m=54
